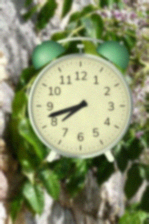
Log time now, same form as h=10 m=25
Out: h=7 m=42
